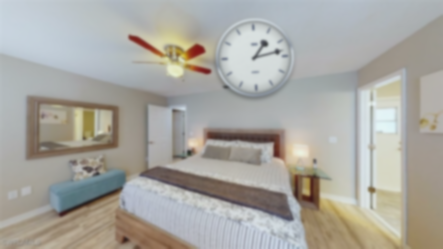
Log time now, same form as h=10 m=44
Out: h=1 m=13
